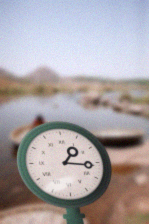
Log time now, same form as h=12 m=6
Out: h=1 m=16
